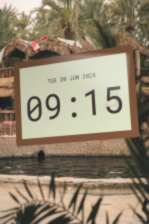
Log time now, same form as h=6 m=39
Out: h=9 m=15
